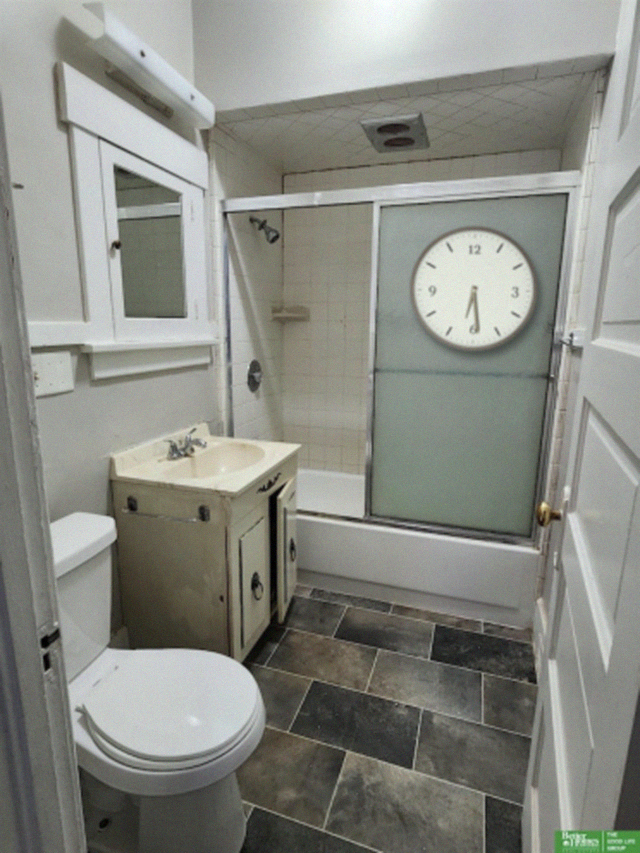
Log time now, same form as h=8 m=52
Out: h=6 m=29
